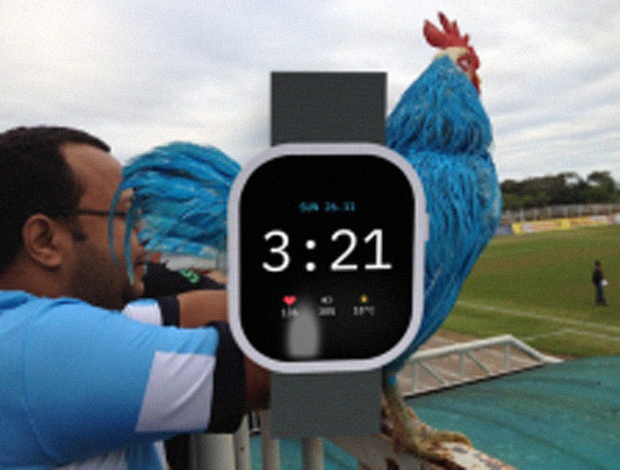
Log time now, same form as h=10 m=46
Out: h=3 m=21
